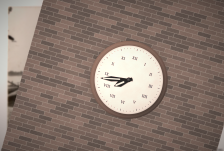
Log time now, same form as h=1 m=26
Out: h=7 m=43
